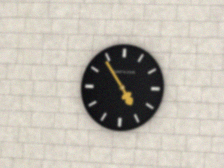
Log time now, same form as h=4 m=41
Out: h=4 m=54
